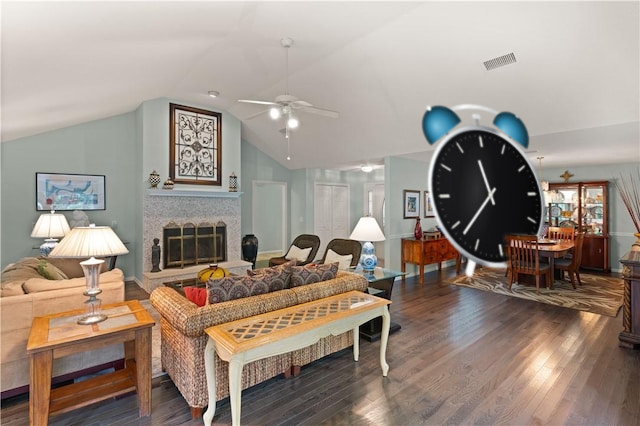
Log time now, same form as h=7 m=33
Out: h=11 m=38
